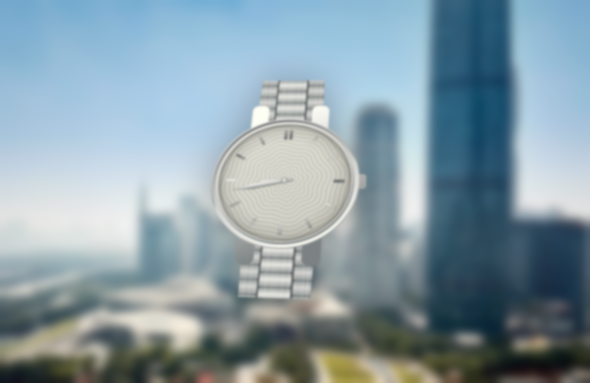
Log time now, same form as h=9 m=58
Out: h=8 m=43
